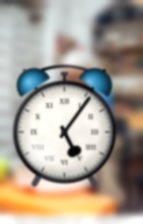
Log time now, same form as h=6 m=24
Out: h=5 m=6
